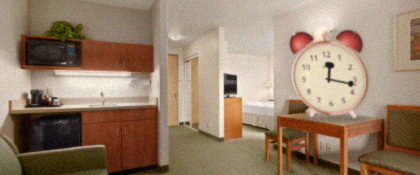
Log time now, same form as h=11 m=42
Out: h=12 m=17
